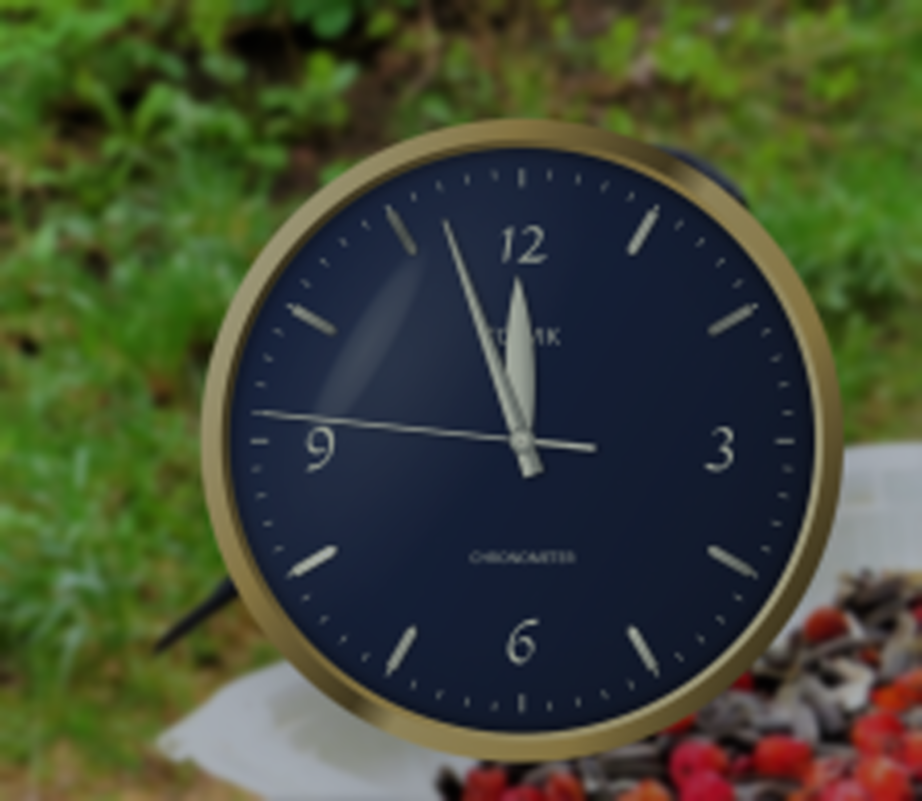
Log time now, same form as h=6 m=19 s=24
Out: h=11 m=56 s=46
